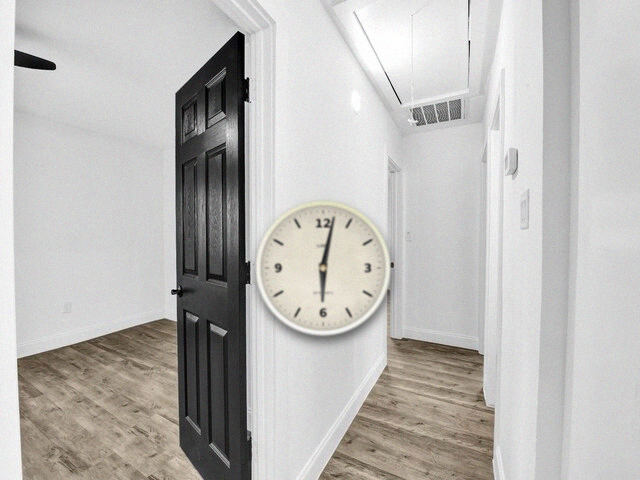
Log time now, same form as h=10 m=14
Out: h=6 m=2
